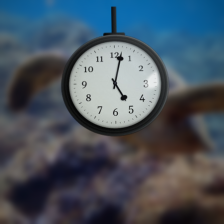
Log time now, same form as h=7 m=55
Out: h=5 m=2
